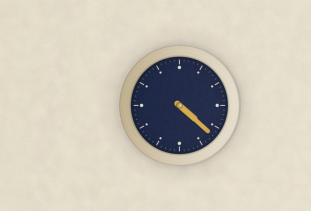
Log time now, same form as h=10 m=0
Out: h=4 m=22
